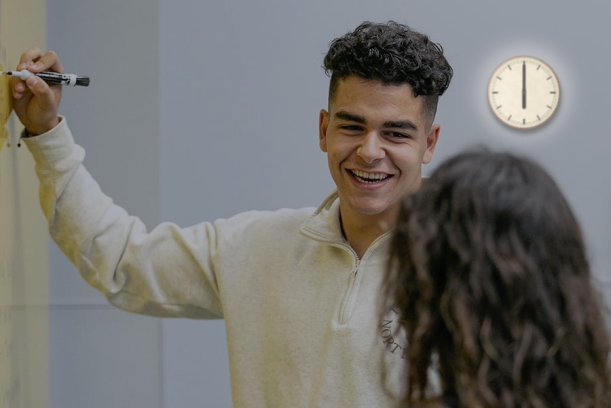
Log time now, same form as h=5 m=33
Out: h=6 m=0
